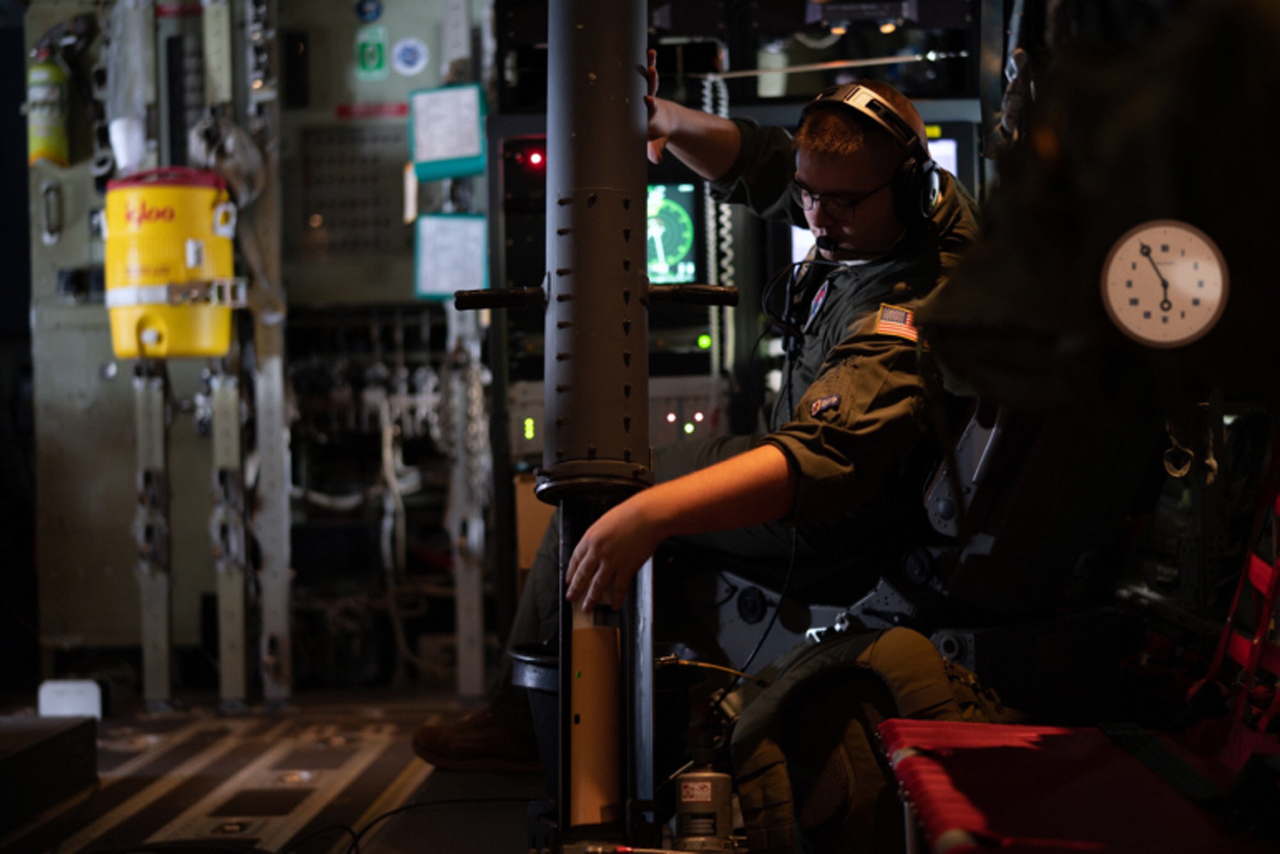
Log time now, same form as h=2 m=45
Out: h=5 m=55
